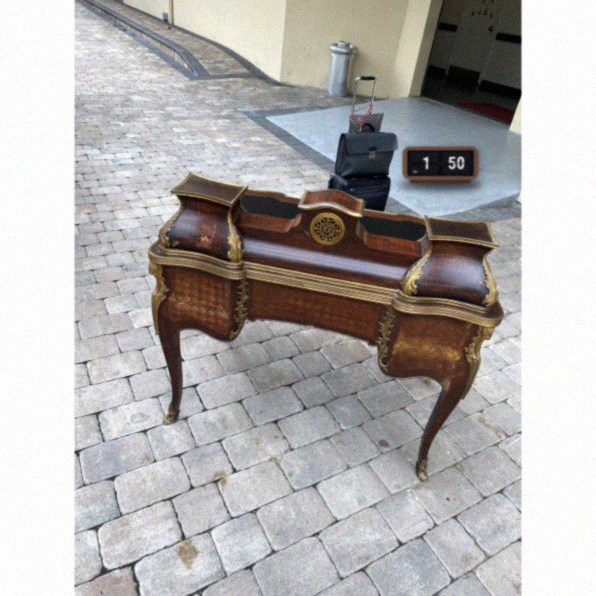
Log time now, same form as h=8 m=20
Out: h=1 m=50
